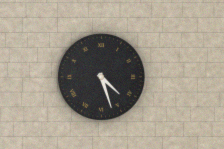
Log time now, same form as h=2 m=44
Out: h=4 m=27
